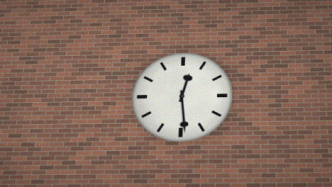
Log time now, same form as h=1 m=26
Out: h=12 m=29
